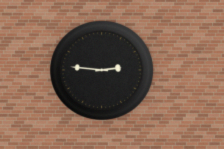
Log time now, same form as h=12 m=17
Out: h=2 m=46
